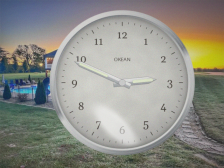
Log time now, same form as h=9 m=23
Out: h=2 m=49
